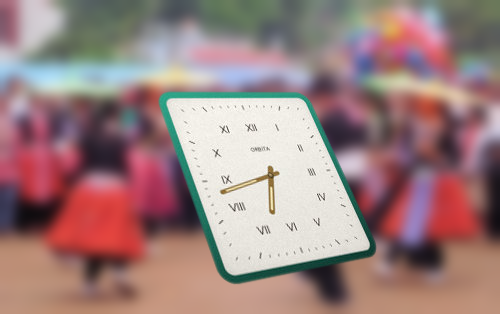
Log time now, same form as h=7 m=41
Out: h=6 m=43
